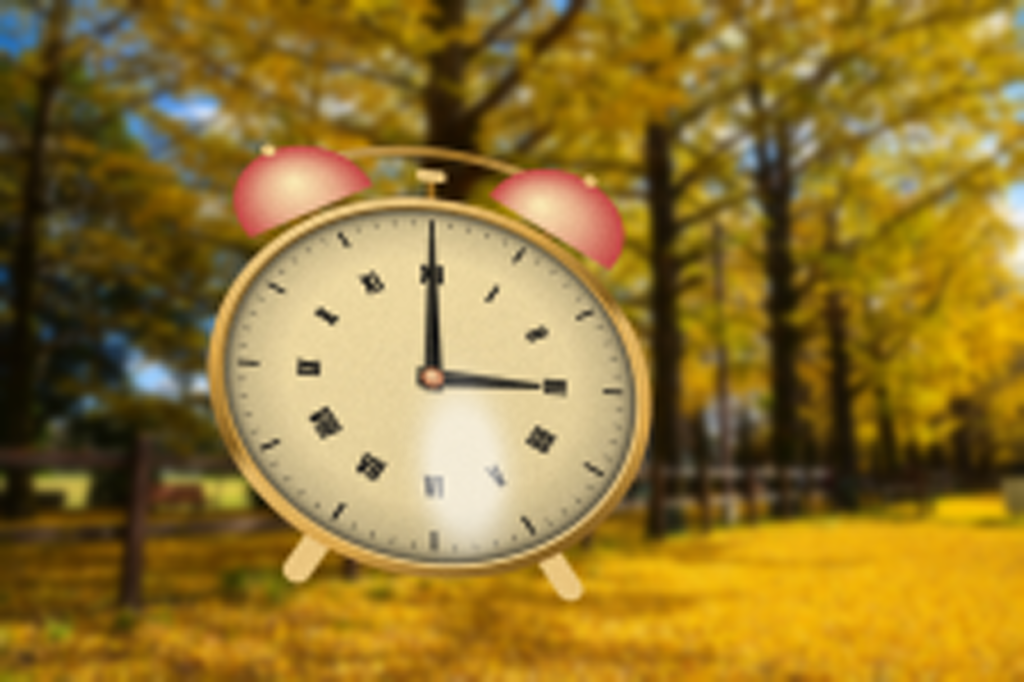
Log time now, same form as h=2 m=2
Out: h=3 m=0
